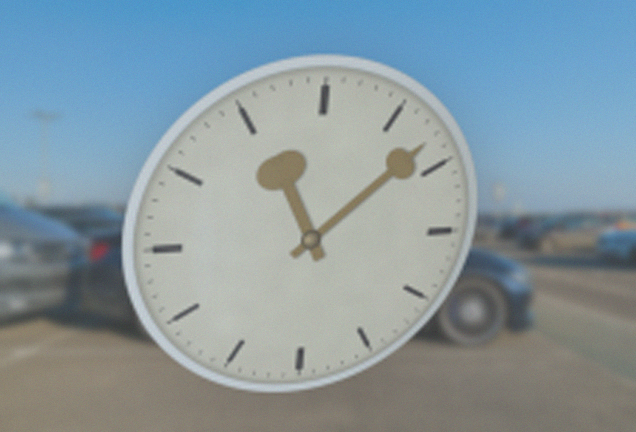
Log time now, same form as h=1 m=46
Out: h=11 m=8
